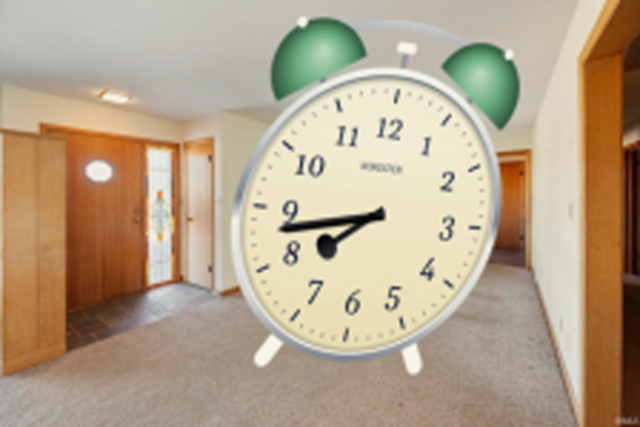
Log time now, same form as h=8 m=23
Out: h=7 m=43
